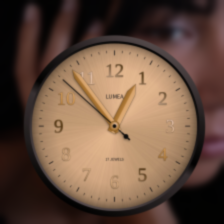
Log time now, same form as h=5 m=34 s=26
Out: h=12 m=53 s=52
